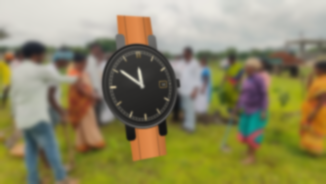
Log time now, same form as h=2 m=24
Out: h=11 m=51
